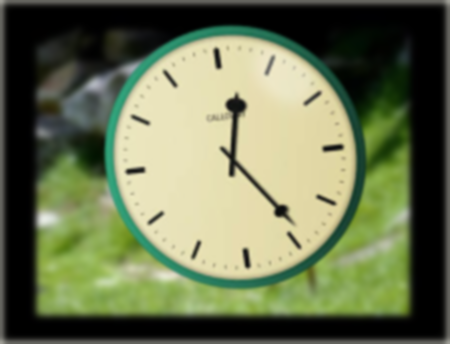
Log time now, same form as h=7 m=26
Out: h=12 m=24
